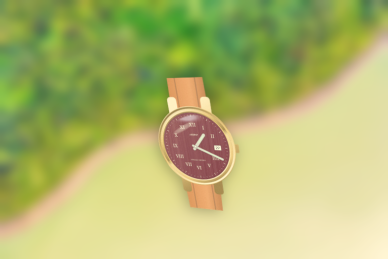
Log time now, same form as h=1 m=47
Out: h=1 m=19
